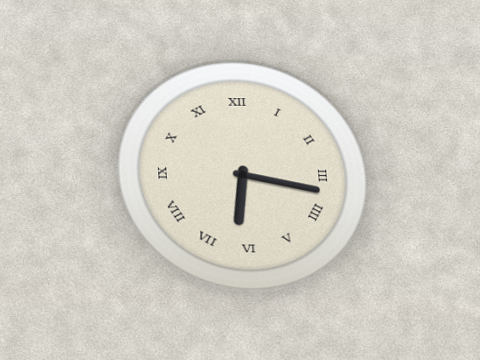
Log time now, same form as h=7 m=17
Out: h=6 m=17
